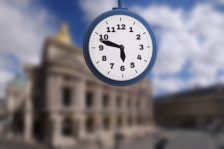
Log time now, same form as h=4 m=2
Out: h=5 m=48
